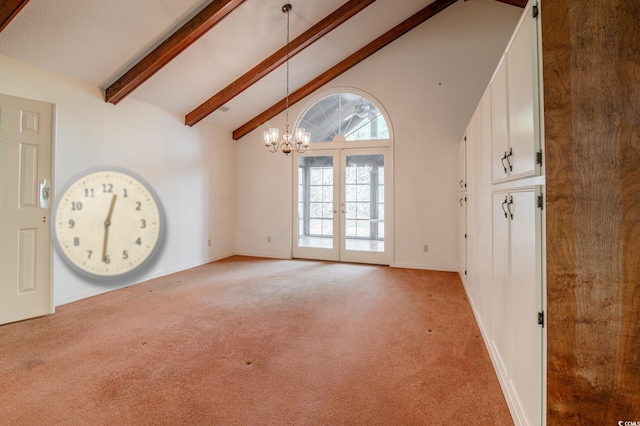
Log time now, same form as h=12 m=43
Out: h=12 m=31
